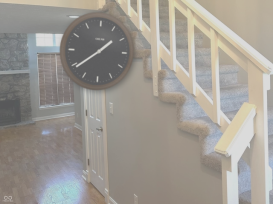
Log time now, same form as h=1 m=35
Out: h=1 m=39
